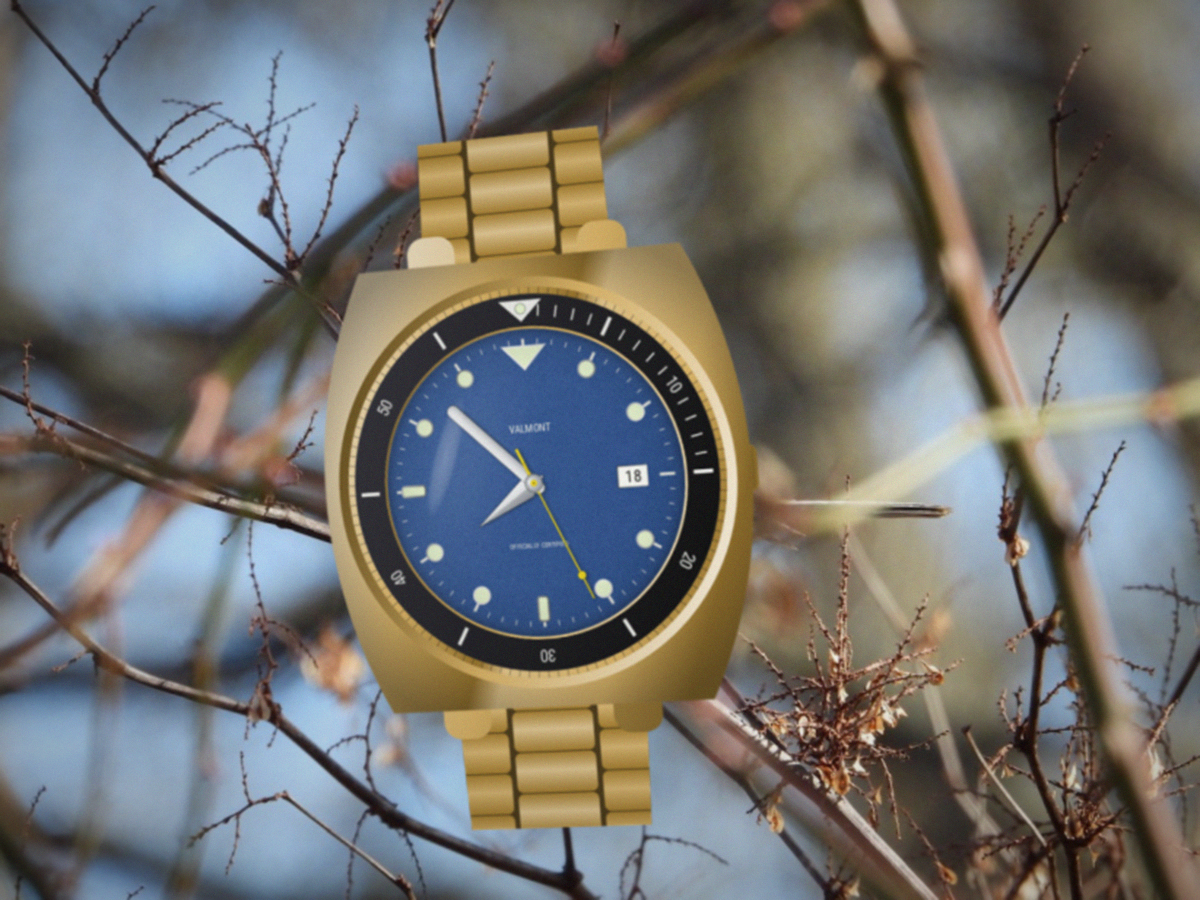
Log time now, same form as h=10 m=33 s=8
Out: h=7 m=52 s=26
